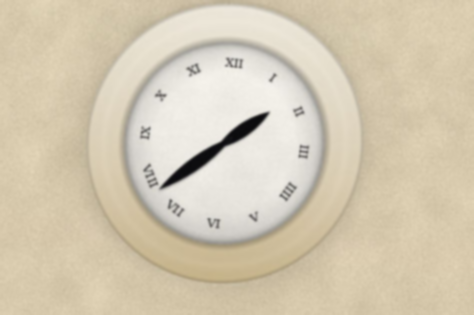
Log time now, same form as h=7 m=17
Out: h=1 m=38
